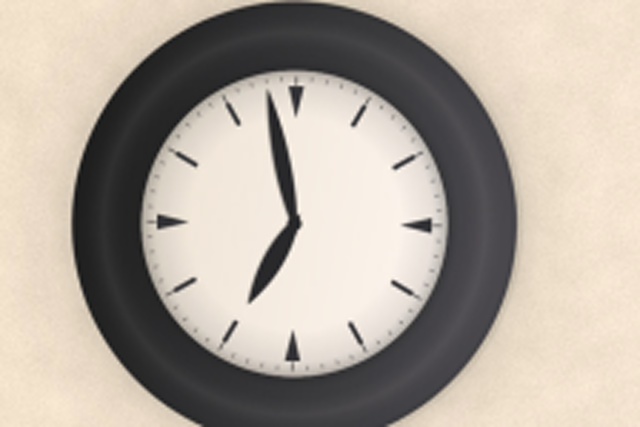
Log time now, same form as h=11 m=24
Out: h=6 m=58
